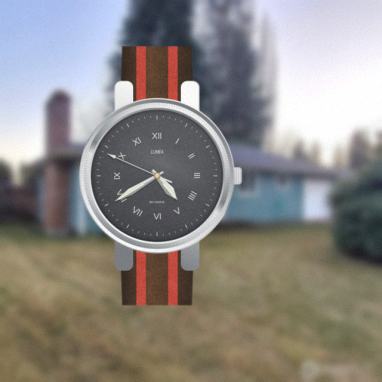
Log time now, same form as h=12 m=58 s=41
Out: h=4 m=39 s=49
